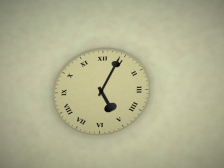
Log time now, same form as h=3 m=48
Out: h=5 m=4
